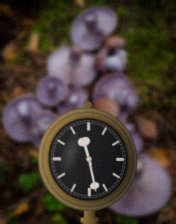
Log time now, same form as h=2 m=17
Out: h=11 m=28
